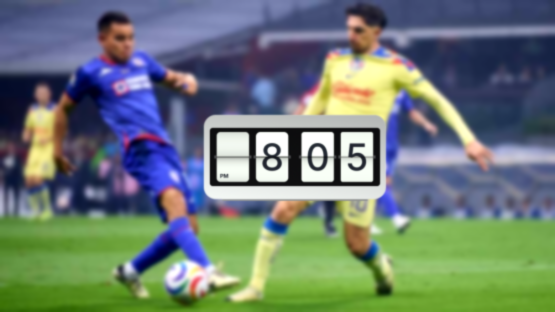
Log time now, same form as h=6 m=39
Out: h=8 m=5
